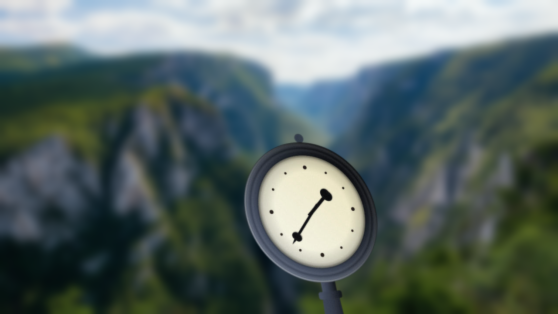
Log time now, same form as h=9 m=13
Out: h=1 m=37
